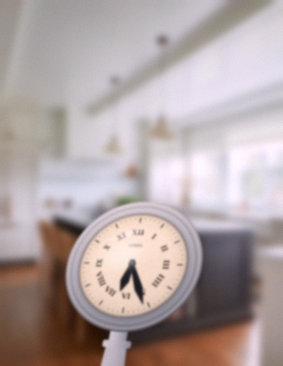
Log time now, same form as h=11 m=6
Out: h=6 m=26
